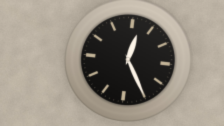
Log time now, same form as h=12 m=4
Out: h=12 m=25
